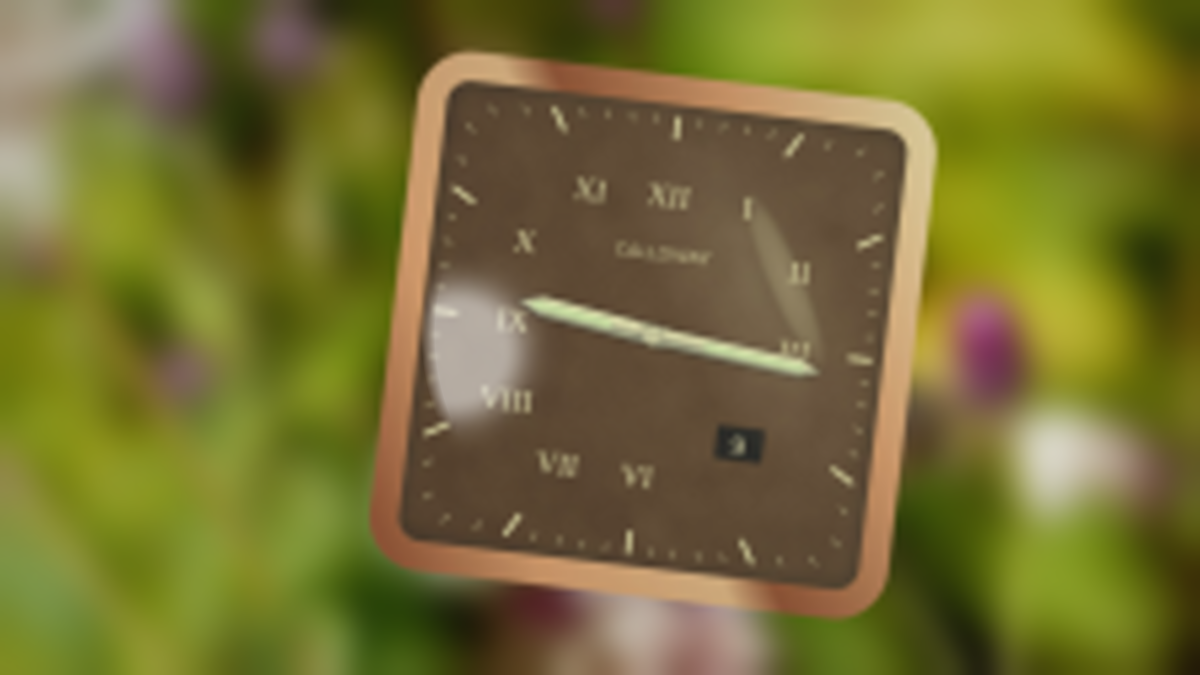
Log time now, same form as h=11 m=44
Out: h=9 m=16
